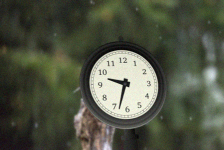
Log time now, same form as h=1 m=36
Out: h=9 m=33
